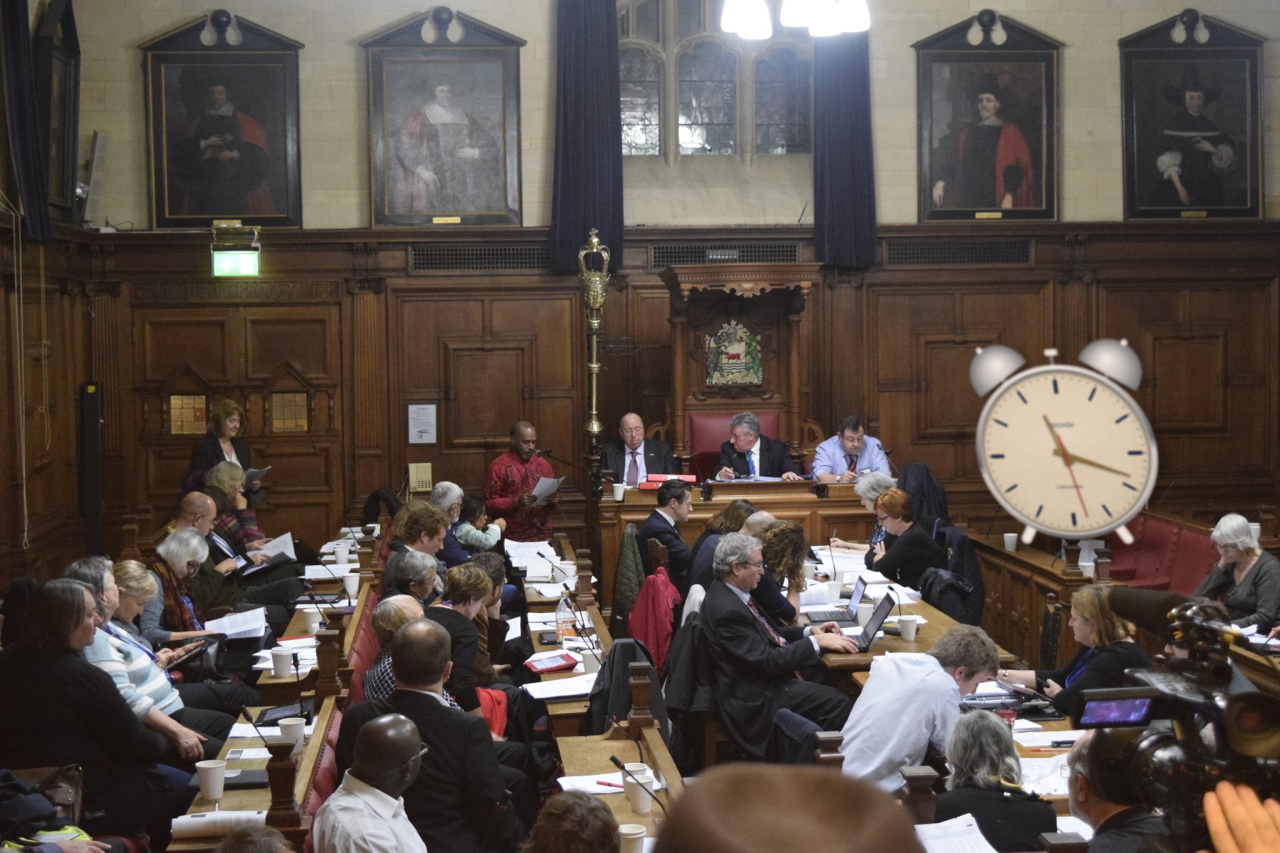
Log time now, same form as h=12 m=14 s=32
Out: h=11 m=18 s=28
